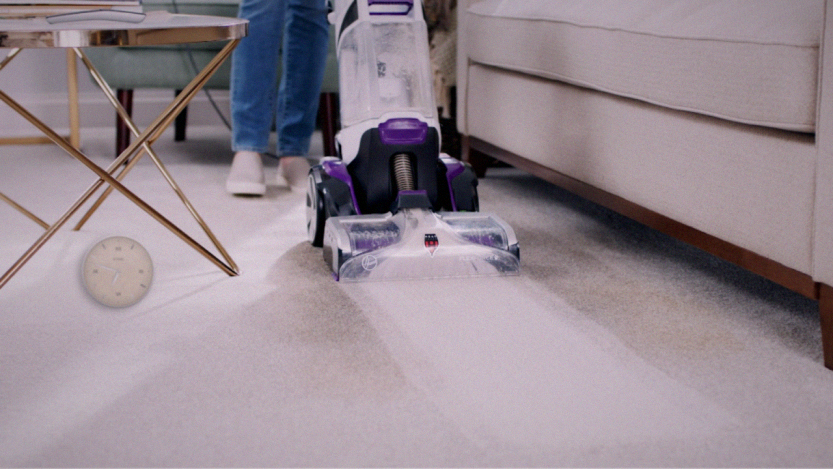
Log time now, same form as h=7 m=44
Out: h=6 m=48
